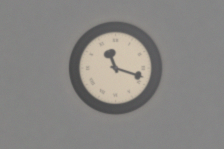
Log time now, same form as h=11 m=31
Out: h=11 m=18
